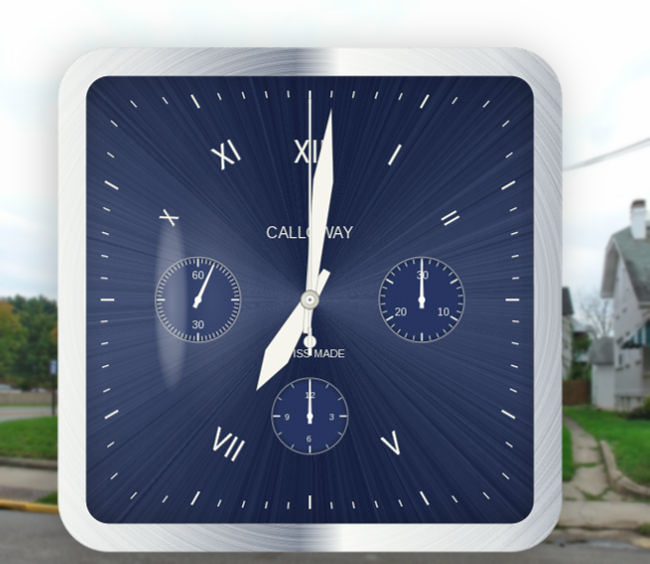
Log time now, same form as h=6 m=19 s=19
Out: h=7 m=1 s=4
